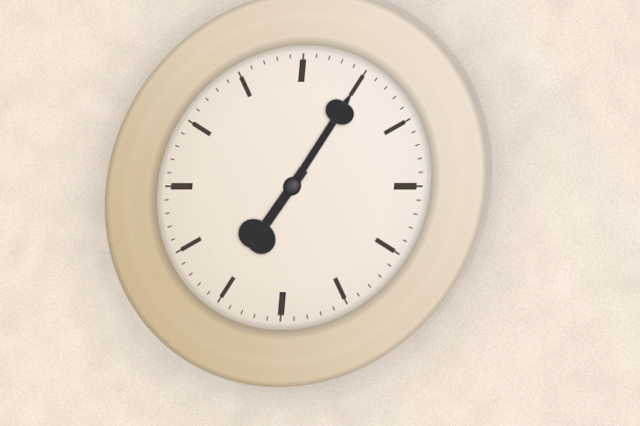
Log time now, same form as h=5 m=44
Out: h=7 m=5
